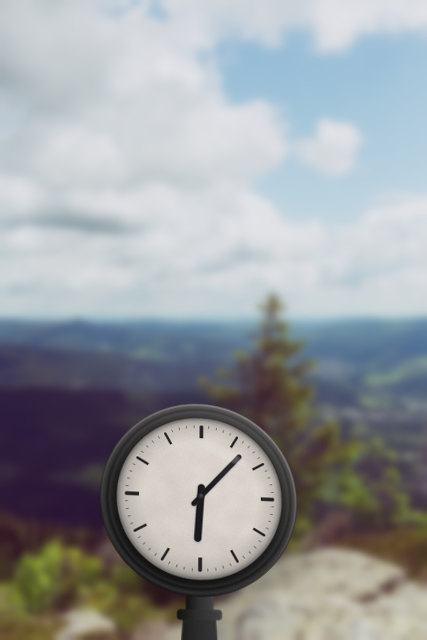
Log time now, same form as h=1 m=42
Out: h=6 m=7
